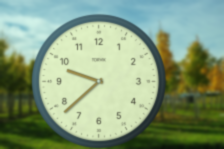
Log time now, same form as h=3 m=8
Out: h=9 m=38
